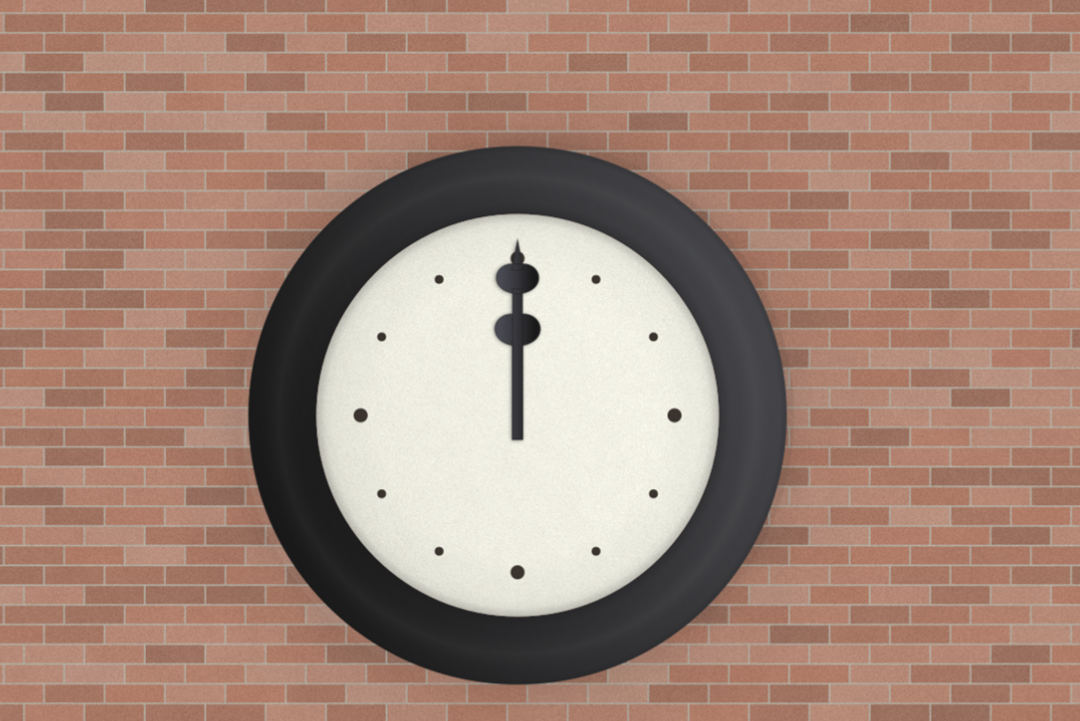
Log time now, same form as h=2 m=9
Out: h=12 m=0
